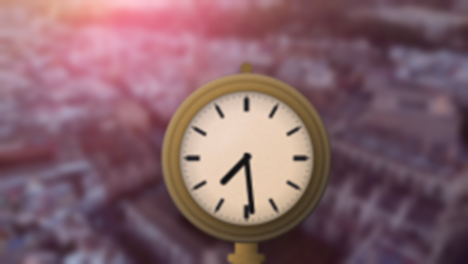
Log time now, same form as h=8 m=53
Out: h=7 m=29
